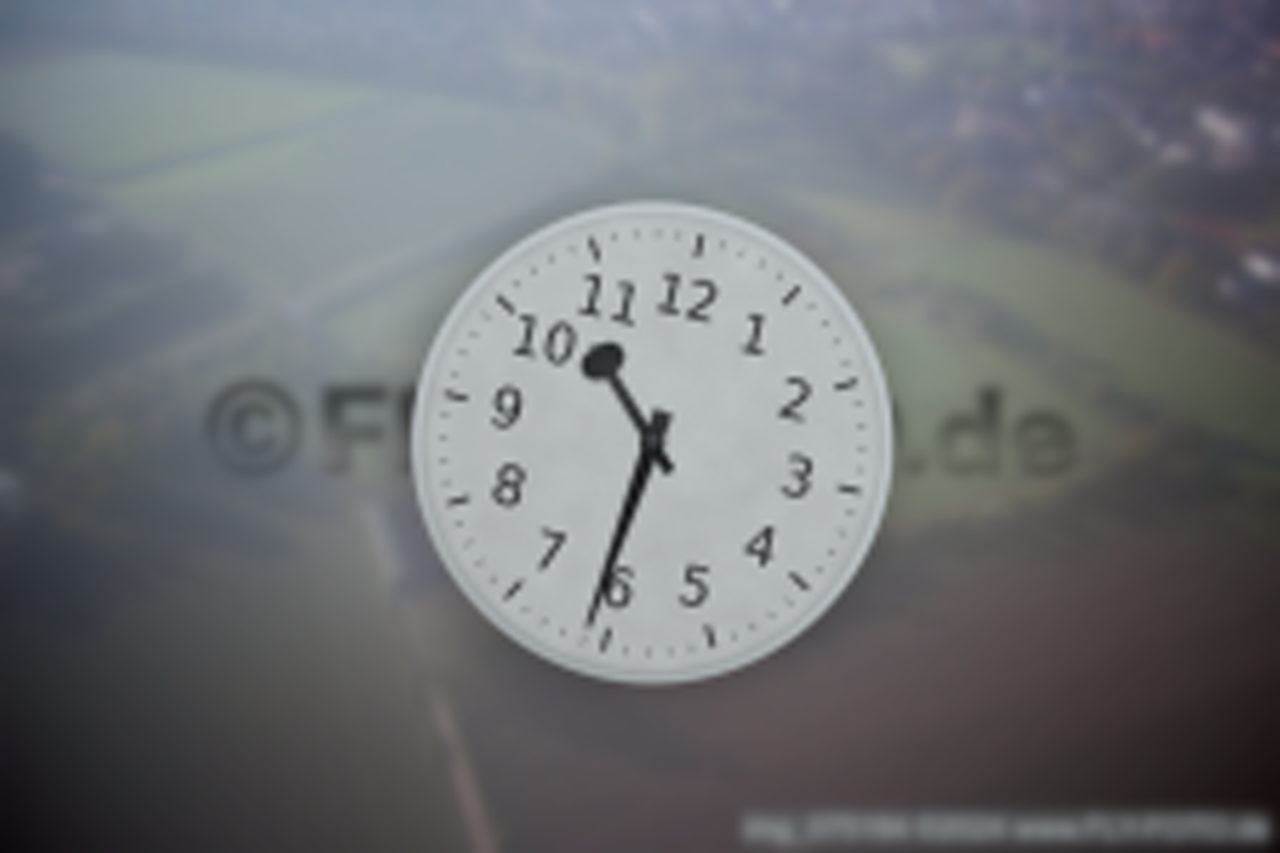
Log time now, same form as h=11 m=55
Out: h=10 m=31
